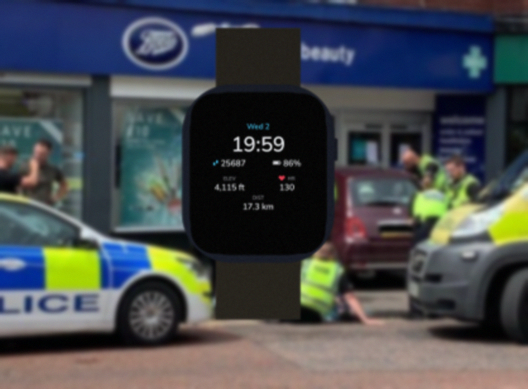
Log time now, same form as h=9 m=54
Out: h=19 m=59
